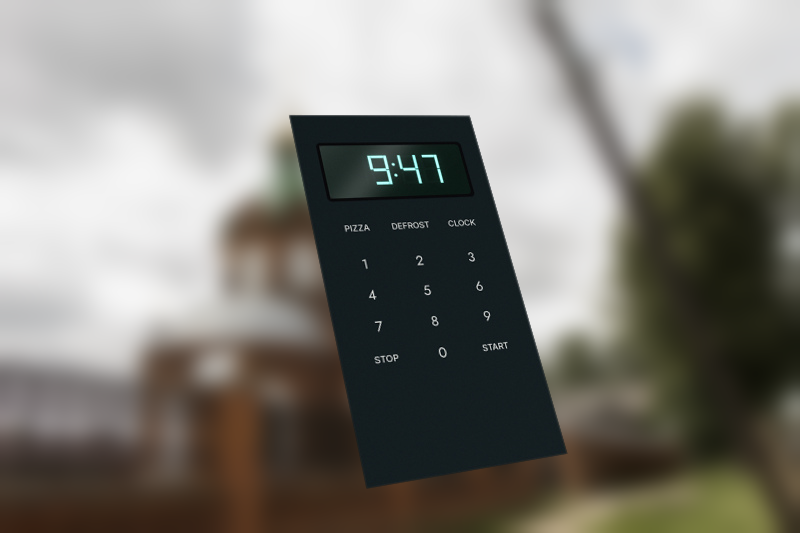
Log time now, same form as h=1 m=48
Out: h=9 m=47
